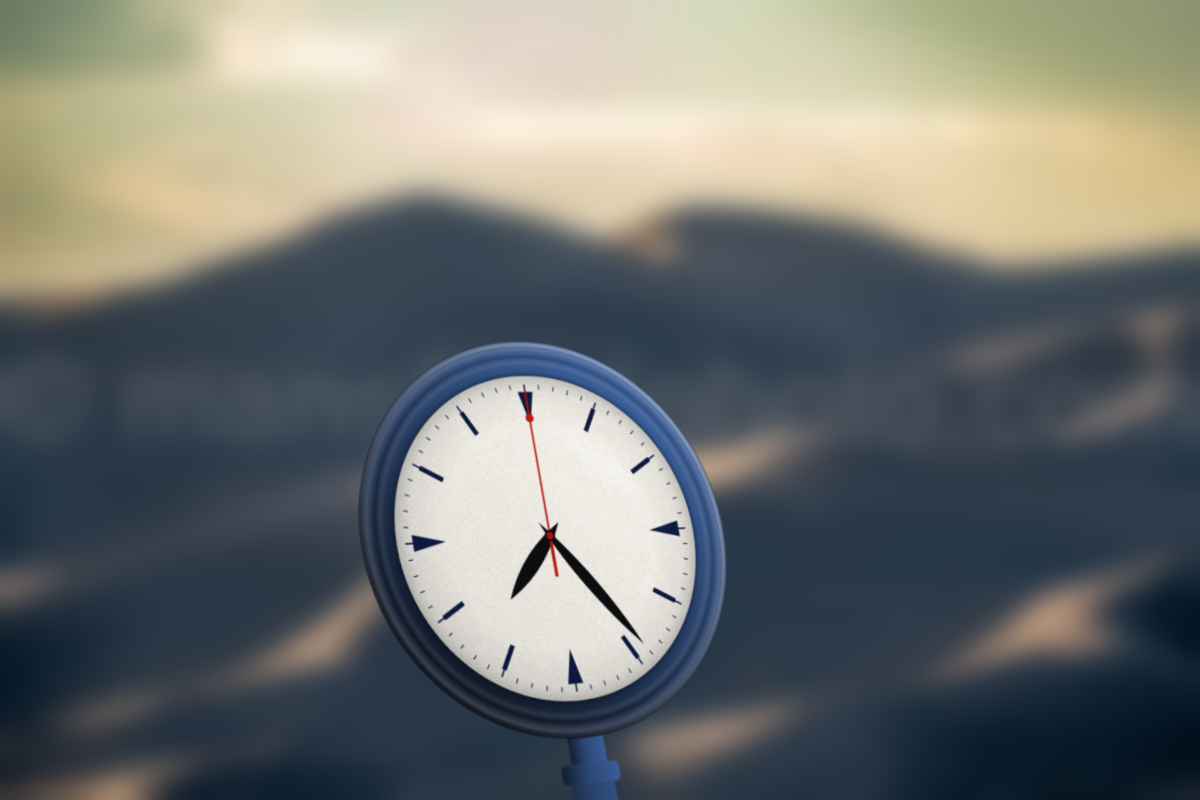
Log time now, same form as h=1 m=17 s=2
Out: h=7 m=24 s=0
